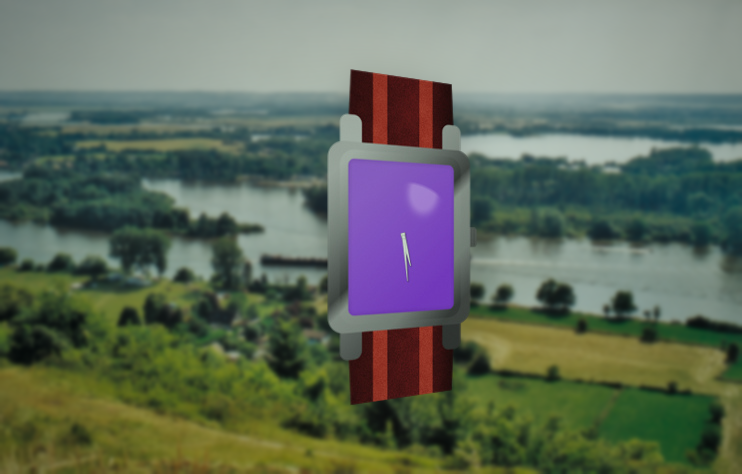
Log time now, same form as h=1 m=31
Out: h=5 m=29
